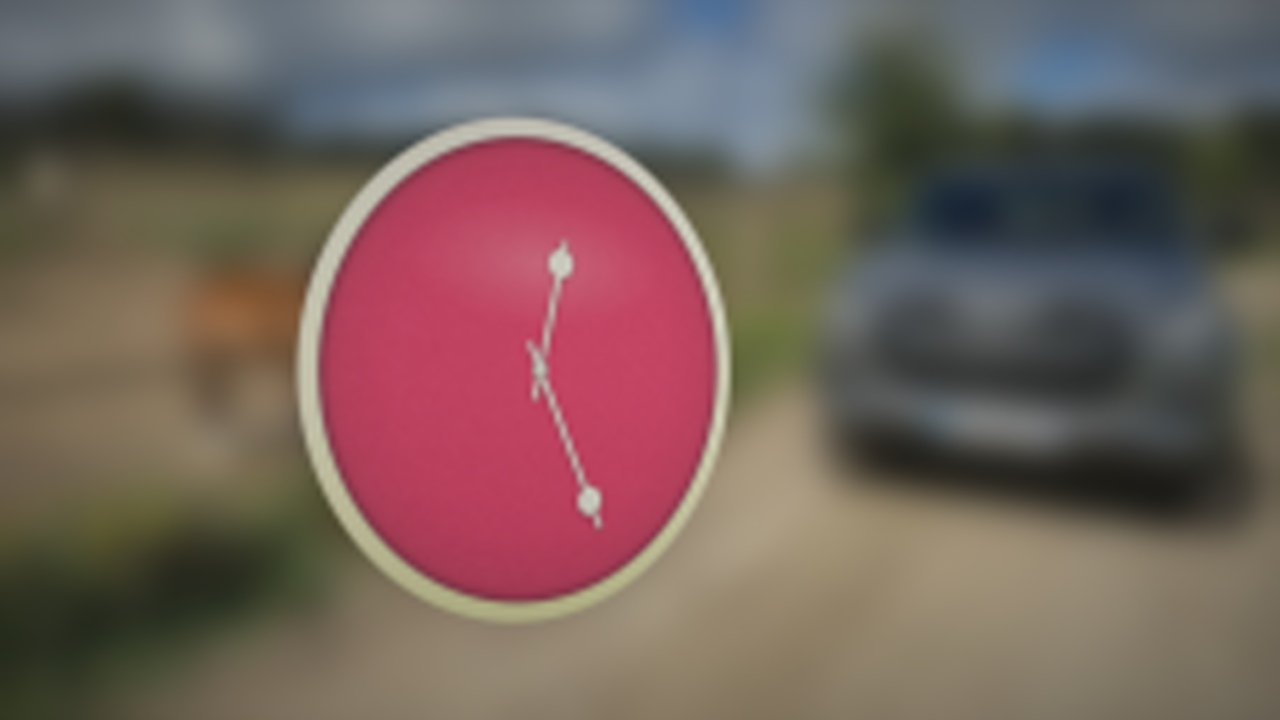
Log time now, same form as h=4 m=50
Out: h=12 m=26
